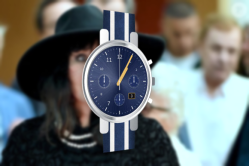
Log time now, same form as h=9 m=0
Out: h=1 m=5
